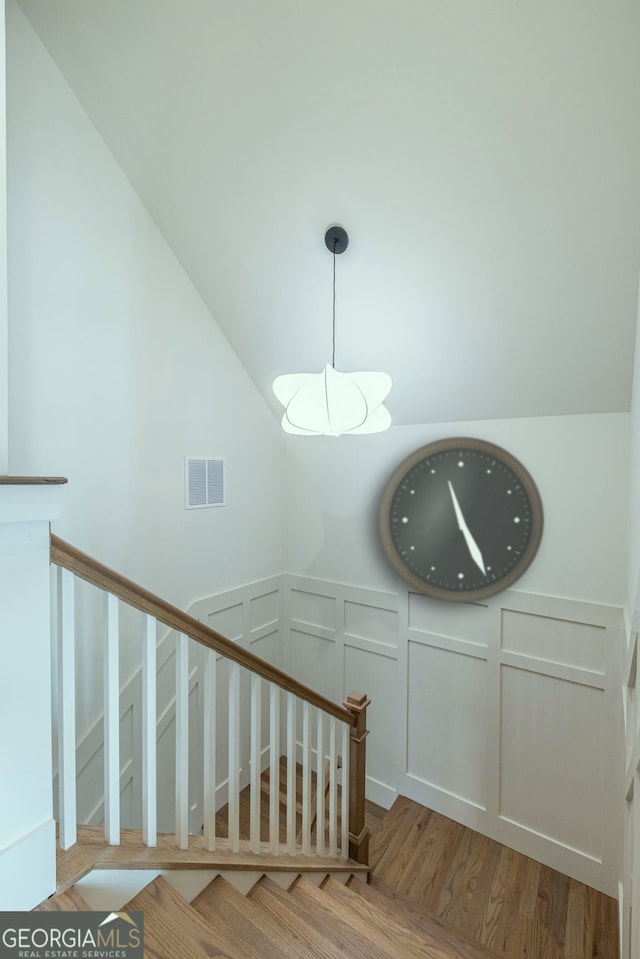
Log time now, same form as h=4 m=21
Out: h=11 m=26
